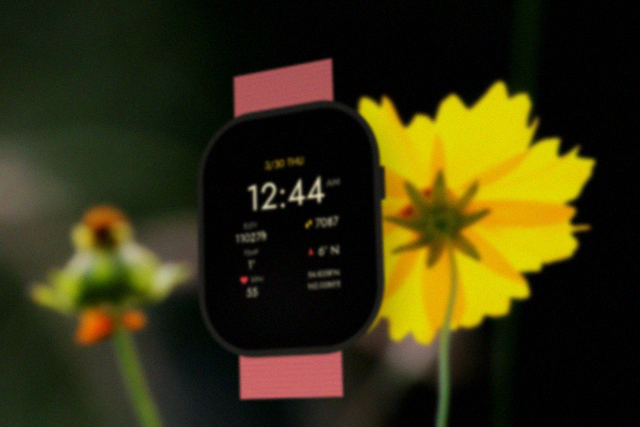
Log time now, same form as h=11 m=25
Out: h=12 m=44
